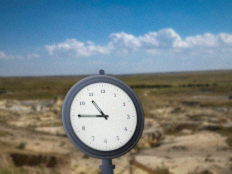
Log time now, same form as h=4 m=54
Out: h=10 m=45
